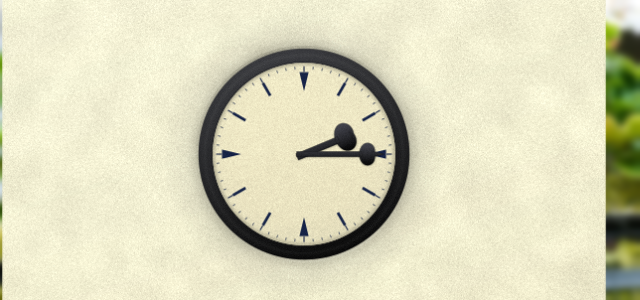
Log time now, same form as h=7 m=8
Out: h=2 m=15
